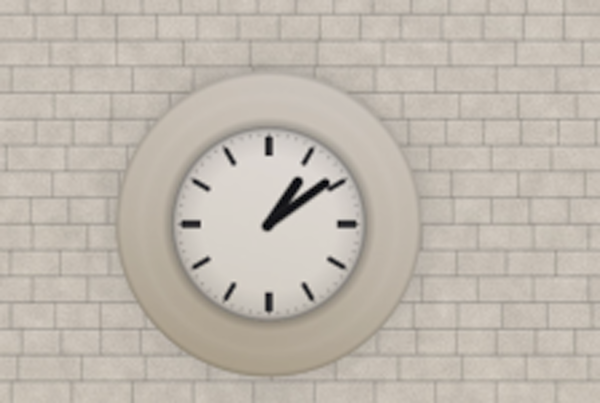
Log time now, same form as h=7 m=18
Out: h=1 m=9
